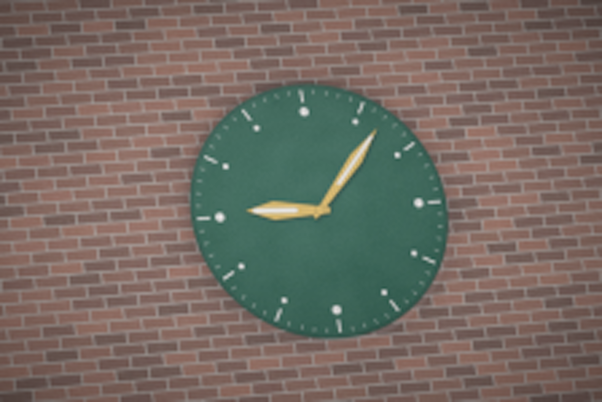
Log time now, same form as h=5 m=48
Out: h=9 m=7
